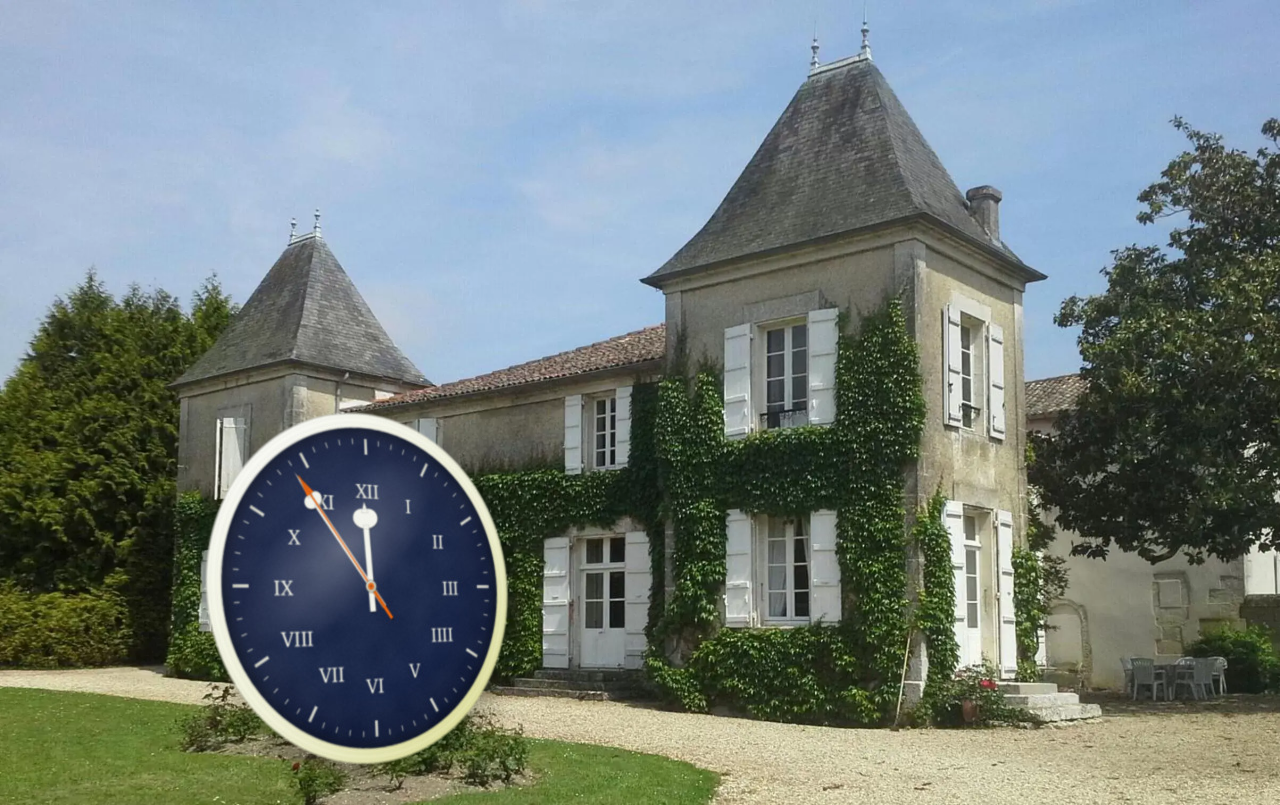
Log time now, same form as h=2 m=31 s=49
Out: h=11 m=53 s=54
